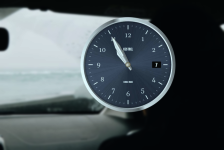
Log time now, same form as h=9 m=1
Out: h=10 m=55
